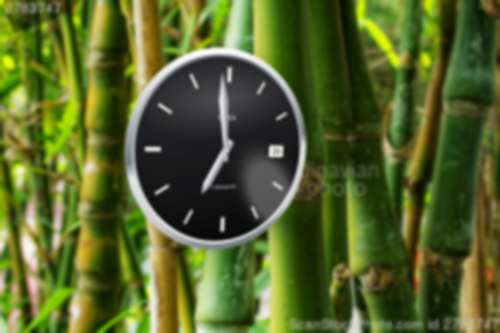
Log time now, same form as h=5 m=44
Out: h=6 m=59
